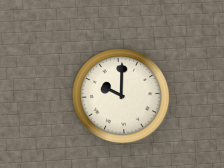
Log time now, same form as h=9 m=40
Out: h=10 m=1
